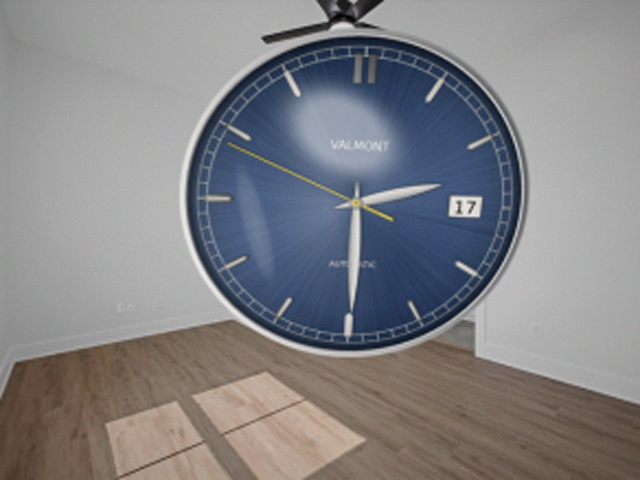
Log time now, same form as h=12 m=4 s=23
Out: h=2 m=29 s=49
